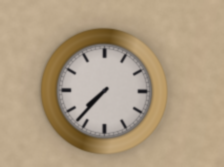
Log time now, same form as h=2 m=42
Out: h=7 m=37
